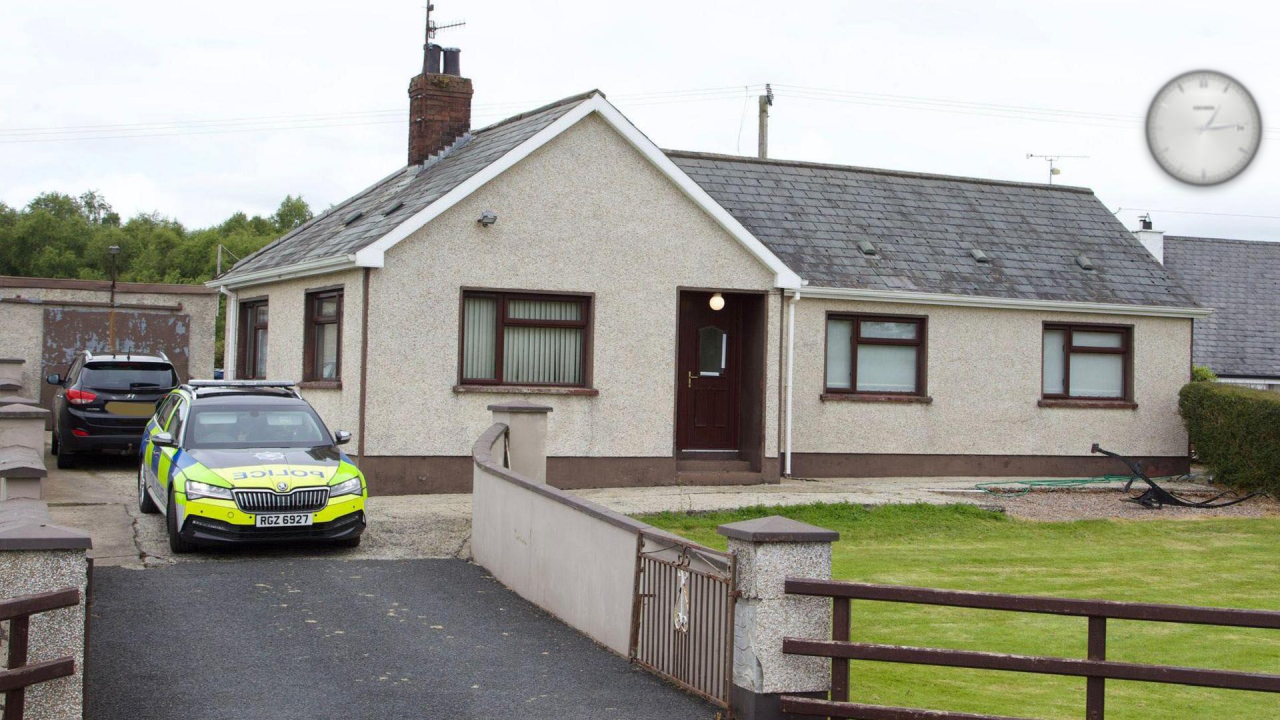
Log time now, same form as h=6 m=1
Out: h=1 m=14
